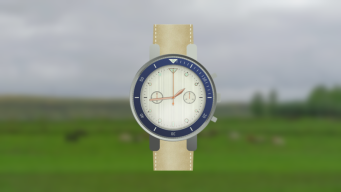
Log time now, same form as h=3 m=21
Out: h=1 m=44
